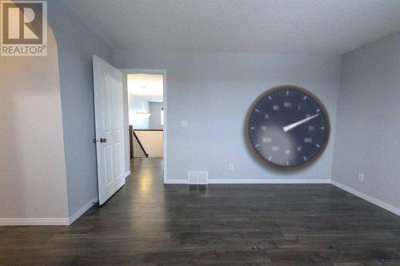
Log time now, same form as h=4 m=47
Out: h=2 m=11
